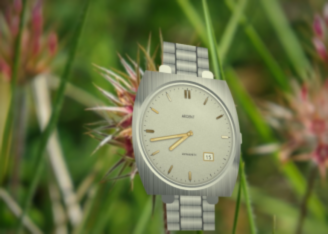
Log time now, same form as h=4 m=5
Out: h=7 m=43
